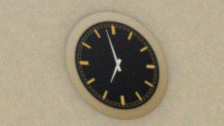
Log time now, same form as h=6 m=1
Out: h=6 m=58
